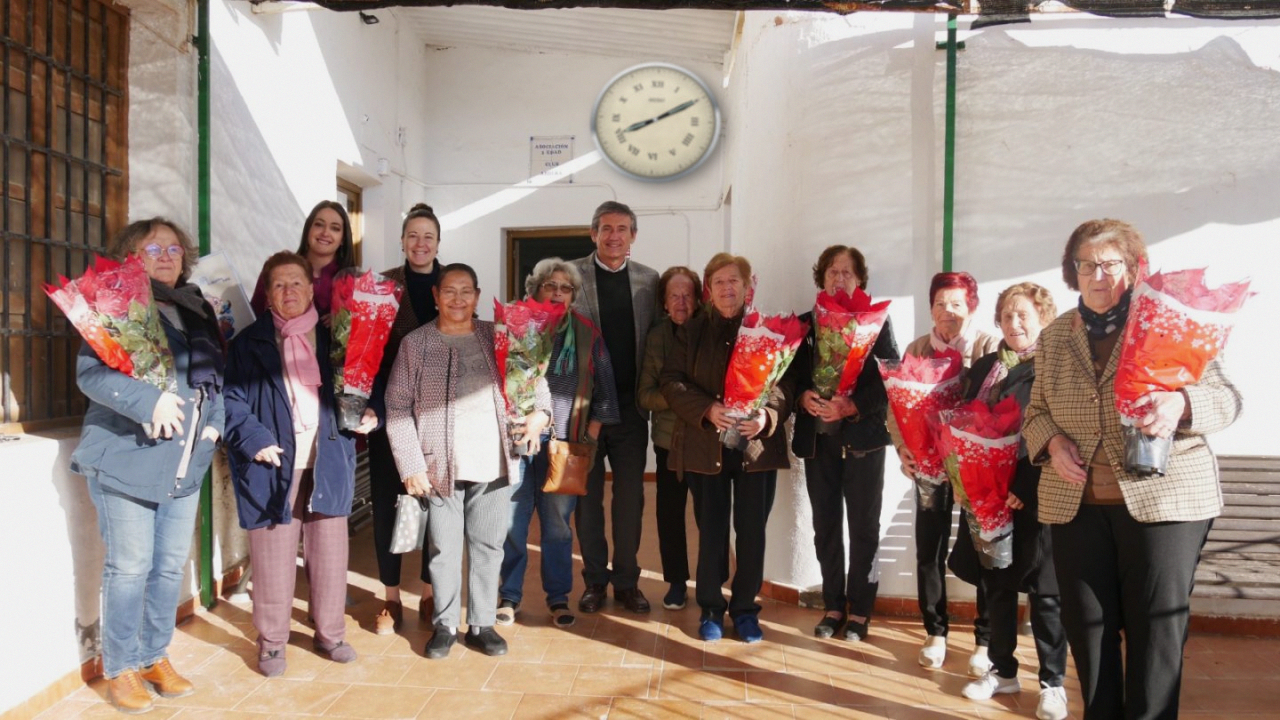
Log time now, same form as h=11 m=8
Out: h=8 m=10
